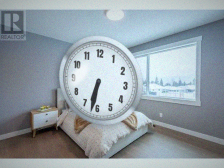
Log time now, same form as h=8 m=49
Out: h=6 m=32
